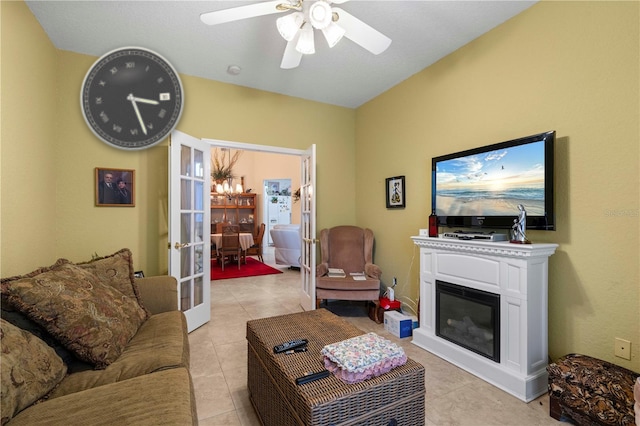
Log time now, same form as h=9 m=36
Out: h=3 m=27
